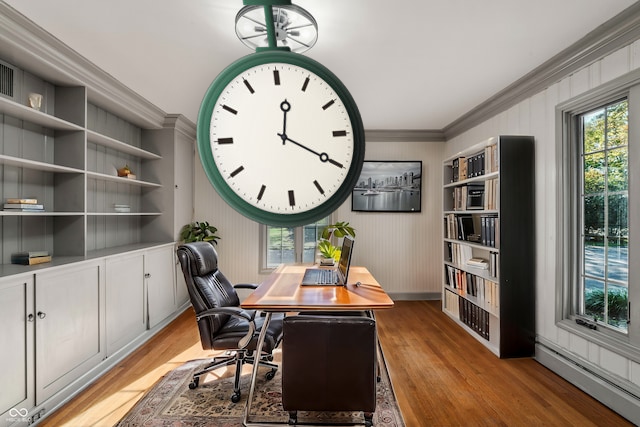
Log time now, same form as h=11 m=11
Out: h=12 m=20
